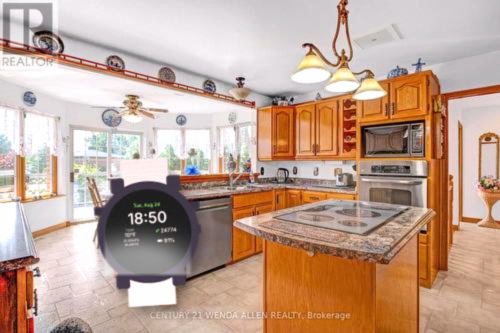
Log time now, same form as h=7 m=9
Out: h=18 m=50
